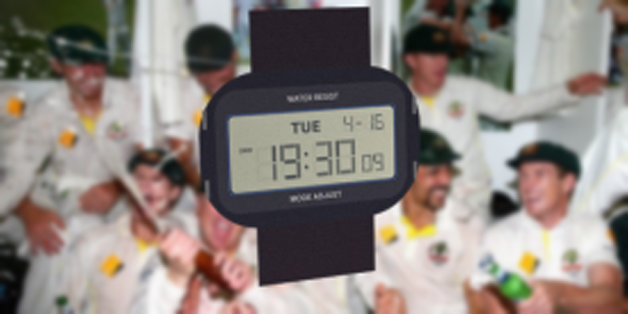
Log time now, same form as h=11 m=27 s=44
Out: h=19 m=30 s=9
